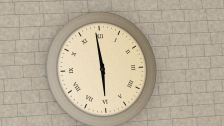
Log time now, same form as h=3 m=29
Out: h=5 m=59
